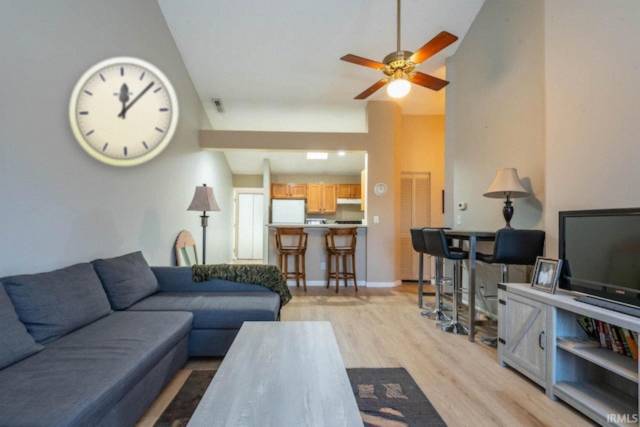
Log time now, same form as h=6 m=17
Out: h=12 m=8
